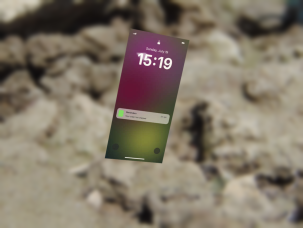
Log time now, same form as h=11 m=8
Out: h=15 m=19
